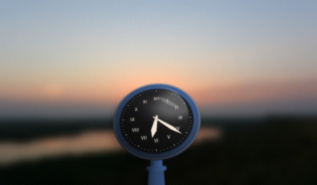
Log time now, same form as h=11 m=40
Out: h=6 m=21
